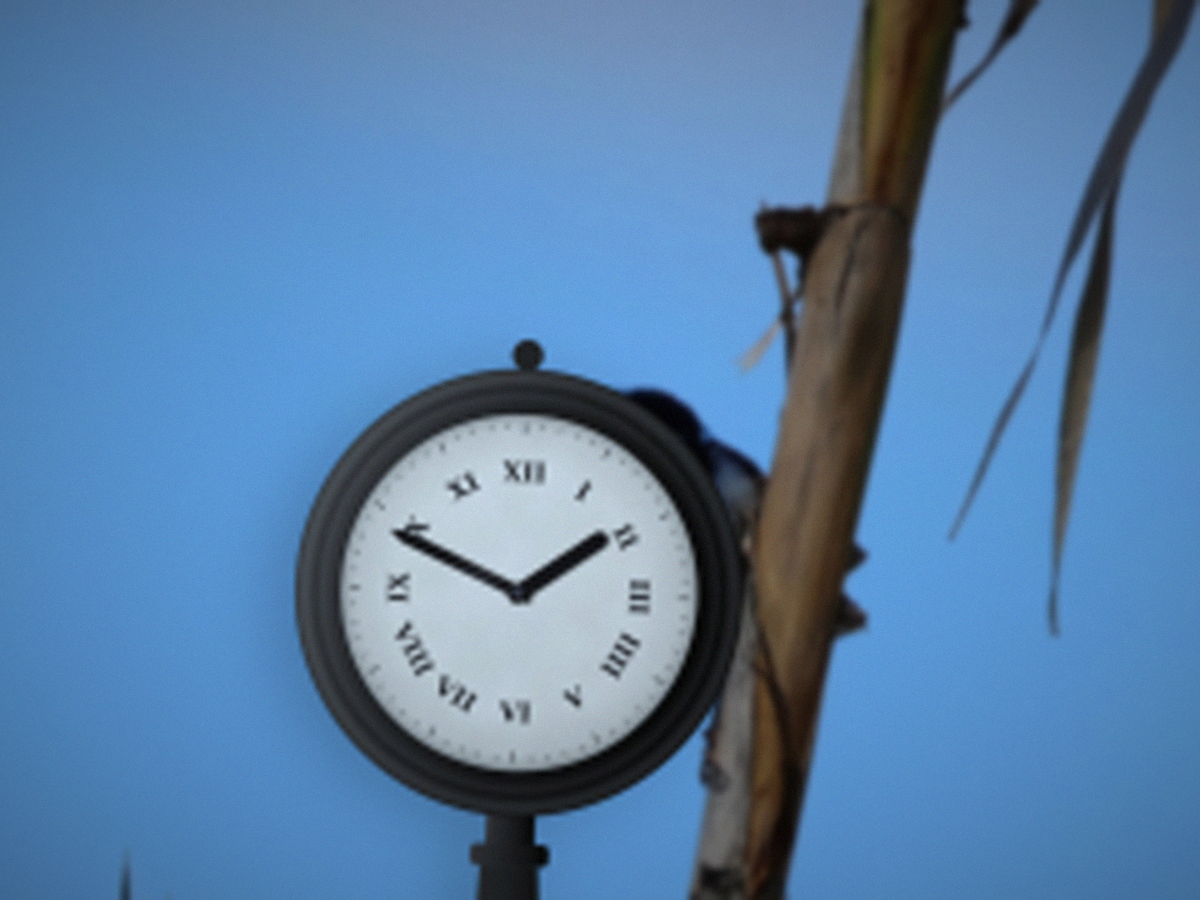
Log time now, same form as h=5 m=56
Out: h=1 m=49
